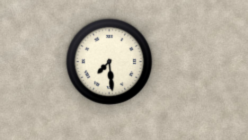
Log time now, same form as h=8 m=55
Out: h=7 m=29
